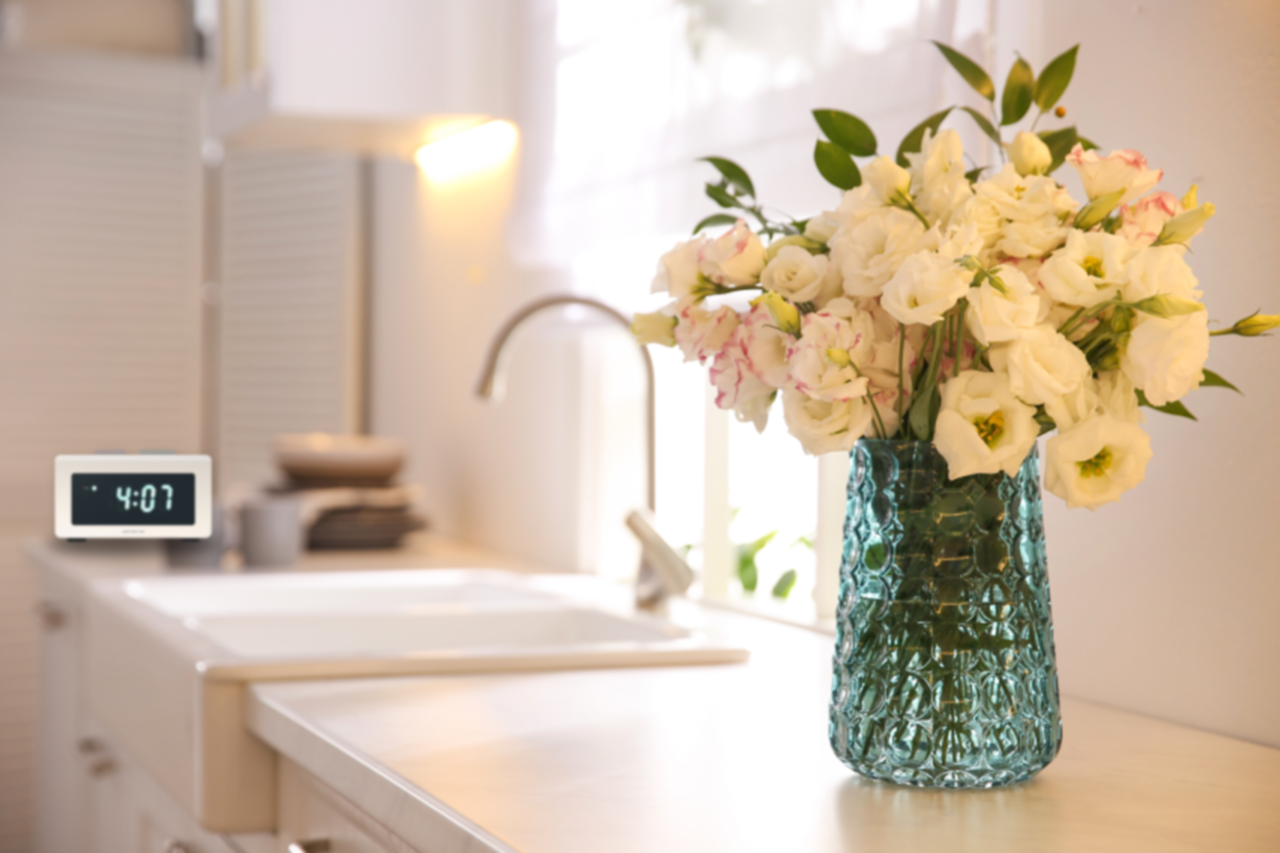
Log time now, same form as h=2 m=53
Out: h=4 m=7
